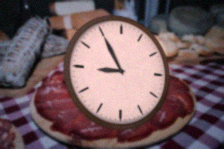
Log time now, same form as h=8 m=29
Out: h=8 m=55
